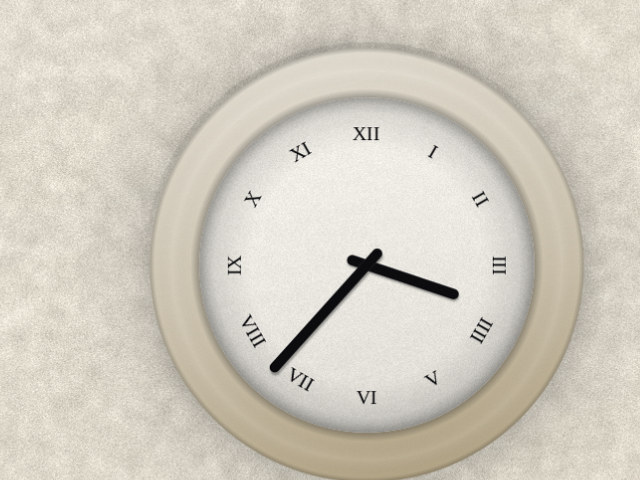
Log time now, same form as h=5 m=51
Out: h=3 m=37
